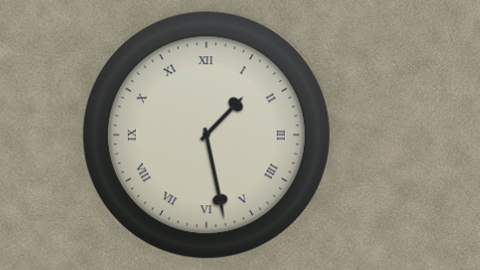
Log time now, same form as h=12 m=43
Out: h=1 m=28
